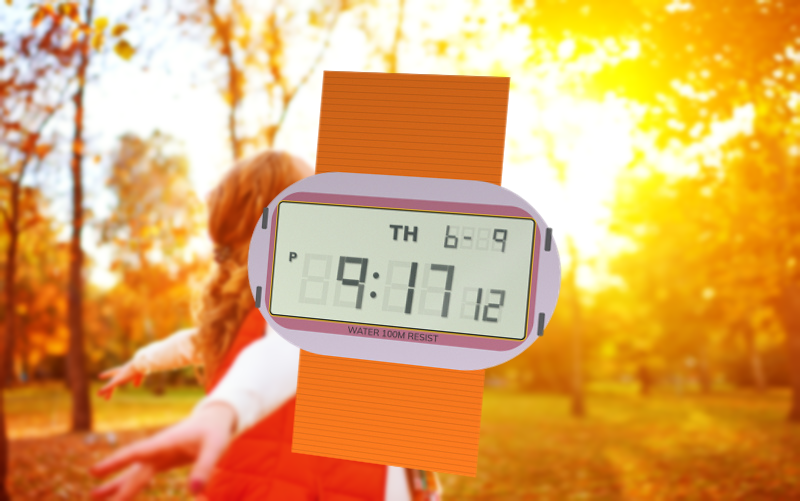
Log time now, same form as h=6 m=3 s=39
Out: h=9 m=17 s=12
